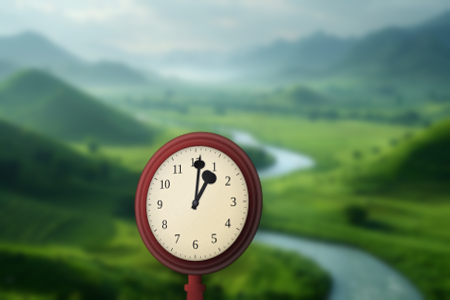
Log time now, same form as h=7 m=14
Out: h=1 m=1
